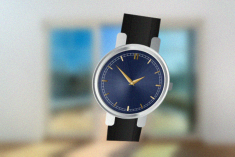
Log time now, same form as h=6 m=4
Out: h=1 m=52
